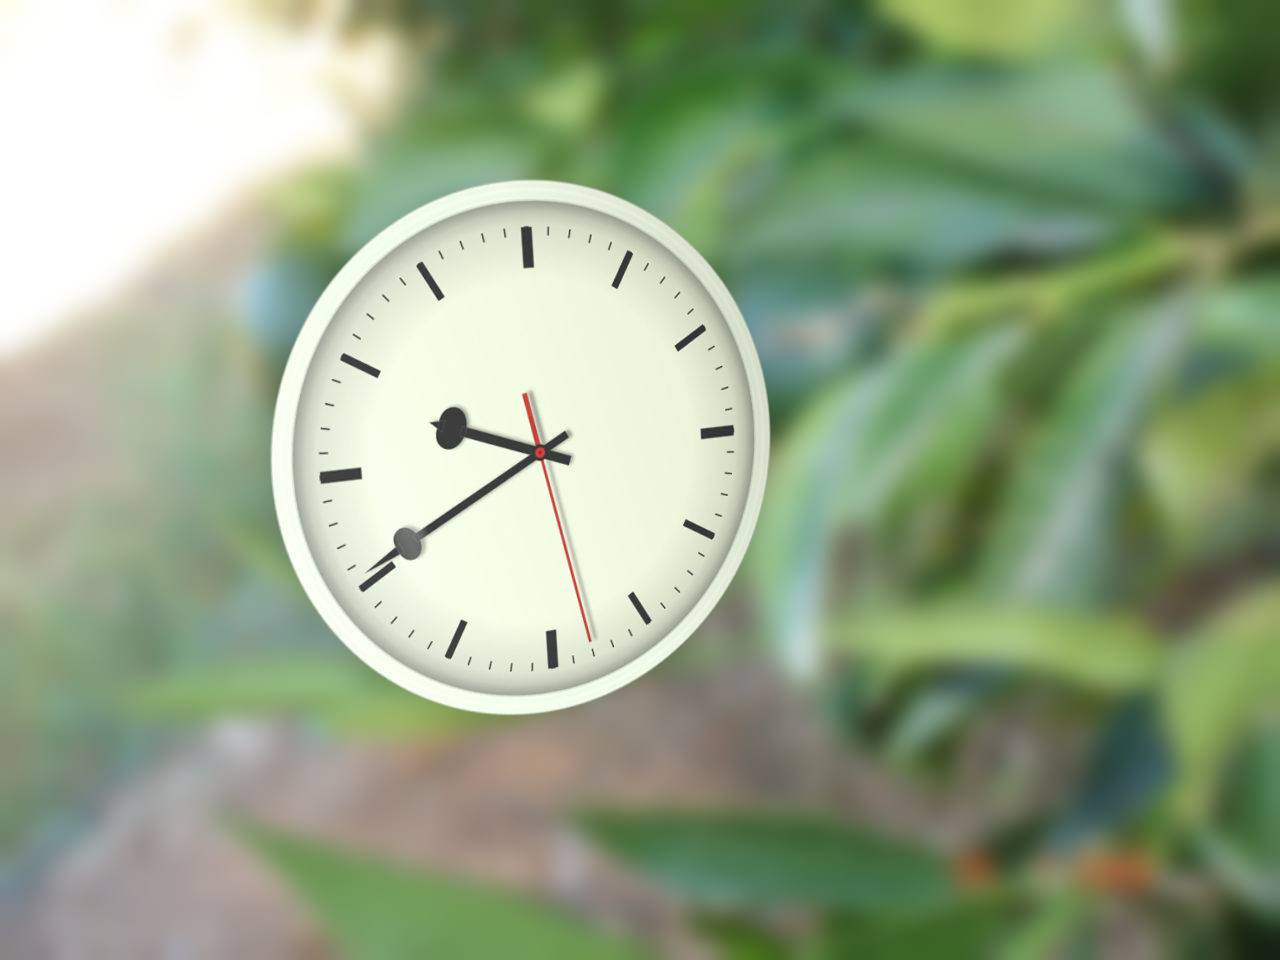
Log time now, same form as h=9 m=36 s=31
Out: h=9 m=40 s=28
